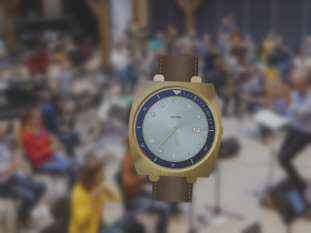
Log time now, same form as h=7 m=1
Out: h=5 m=37
